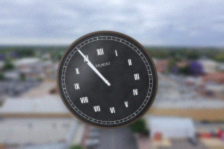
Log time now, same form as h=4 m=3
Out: h=10 m=55
